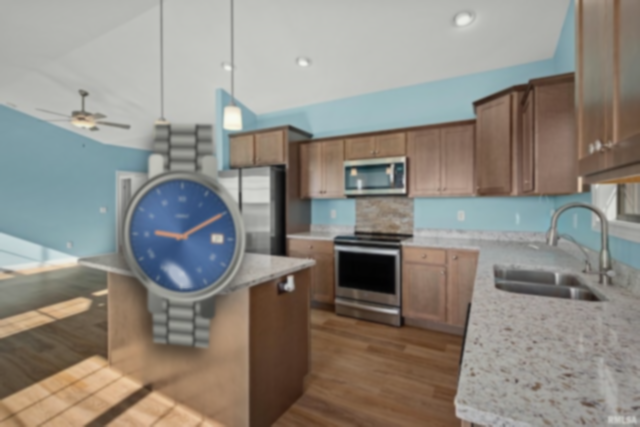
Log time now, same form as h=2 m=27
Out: h=9 m=10
